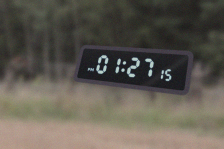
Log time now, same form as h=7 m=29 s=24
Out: h=1 m=27 s=15
